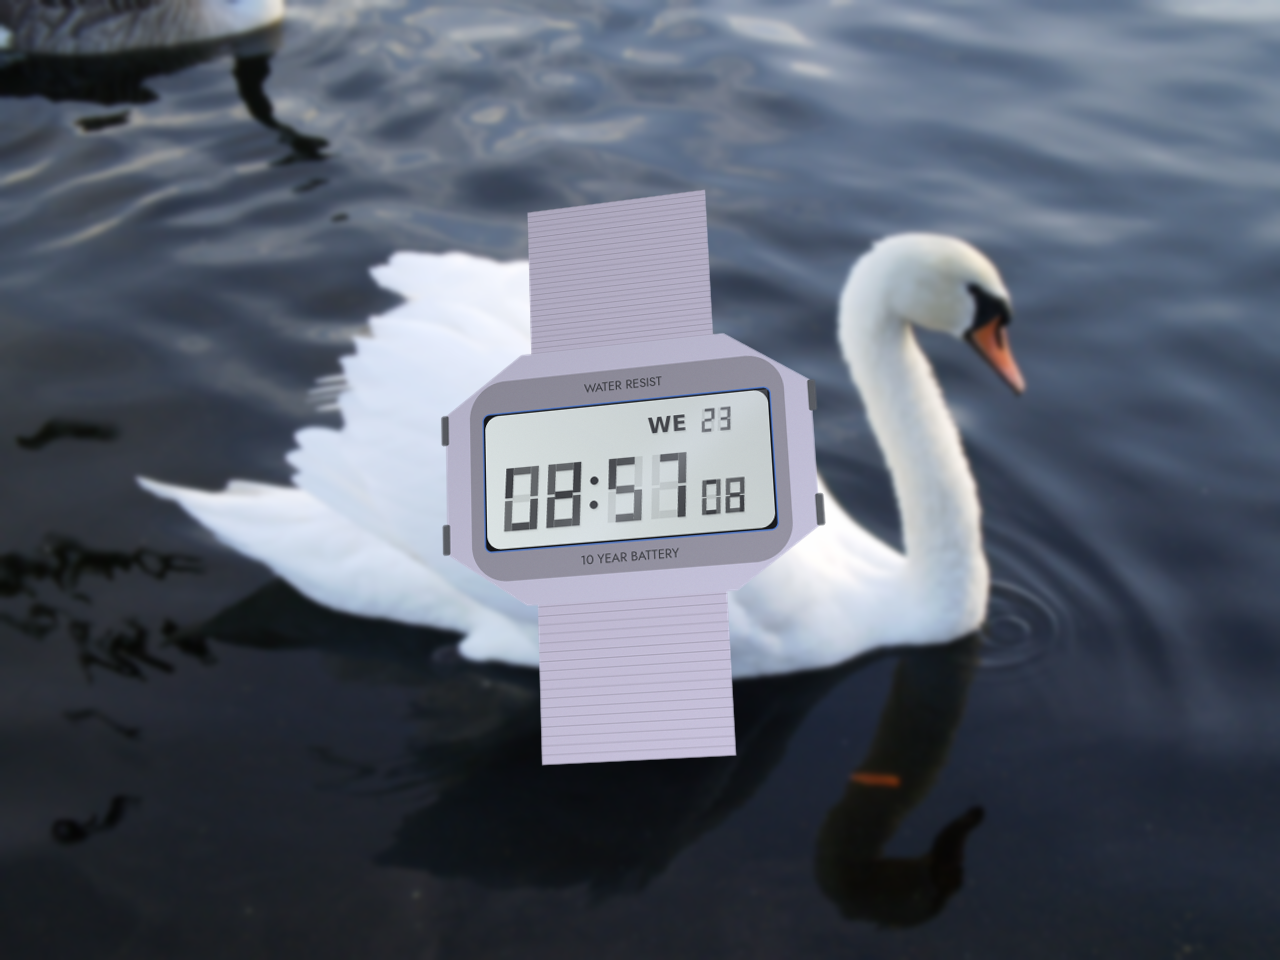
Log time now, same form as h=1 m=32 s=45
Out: h=8 m=57 s=8
